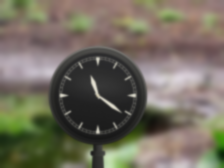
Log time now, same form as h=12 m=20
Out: h=11 m=21
